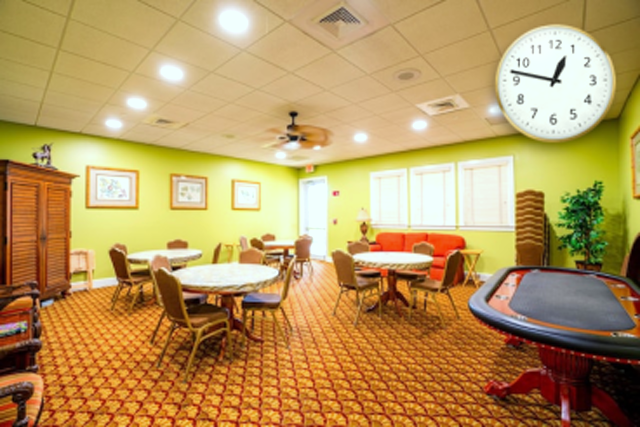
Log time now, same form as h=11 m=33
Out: h=12 m=47
